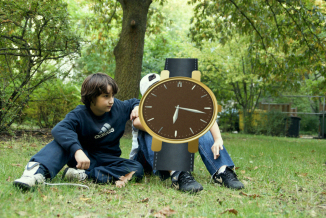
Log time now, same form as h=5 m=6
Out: h=6 m=17
